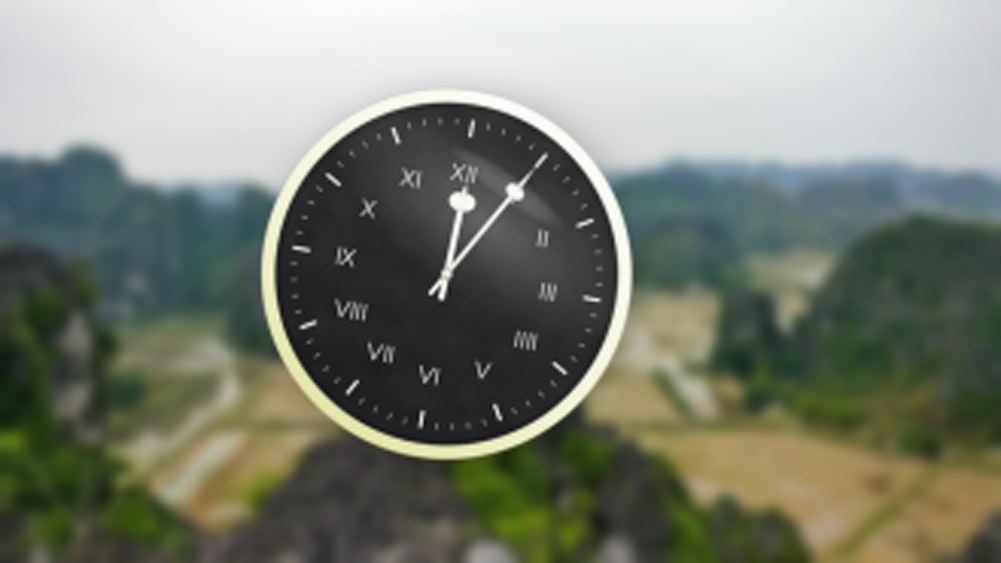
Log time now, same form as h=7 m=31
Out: h=12 m=5
